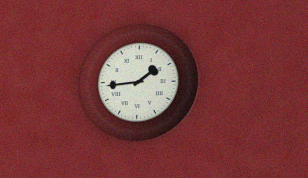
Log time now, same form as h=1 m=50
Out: h=1 m=44
